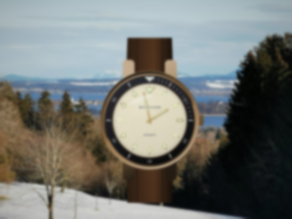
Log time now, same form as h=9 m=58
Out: h=1 m=58
